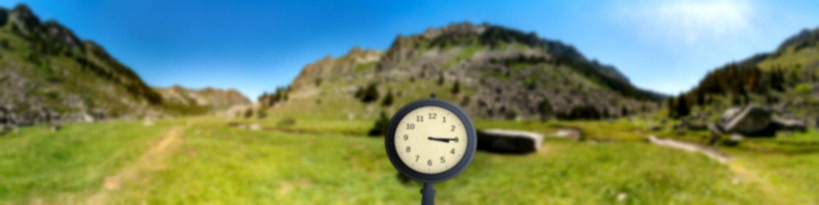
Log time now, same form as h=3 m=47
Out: h=3 m=15
